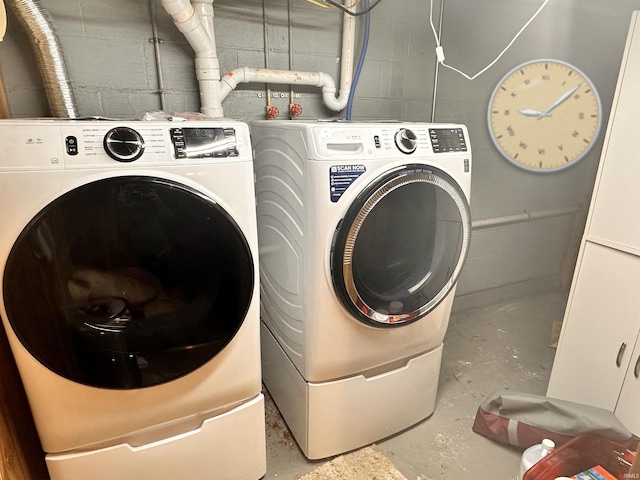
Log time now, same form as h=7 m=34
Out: h=9 m=8
